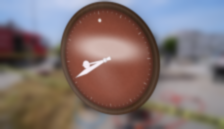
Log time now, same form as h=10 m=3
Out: h=8 m=41
